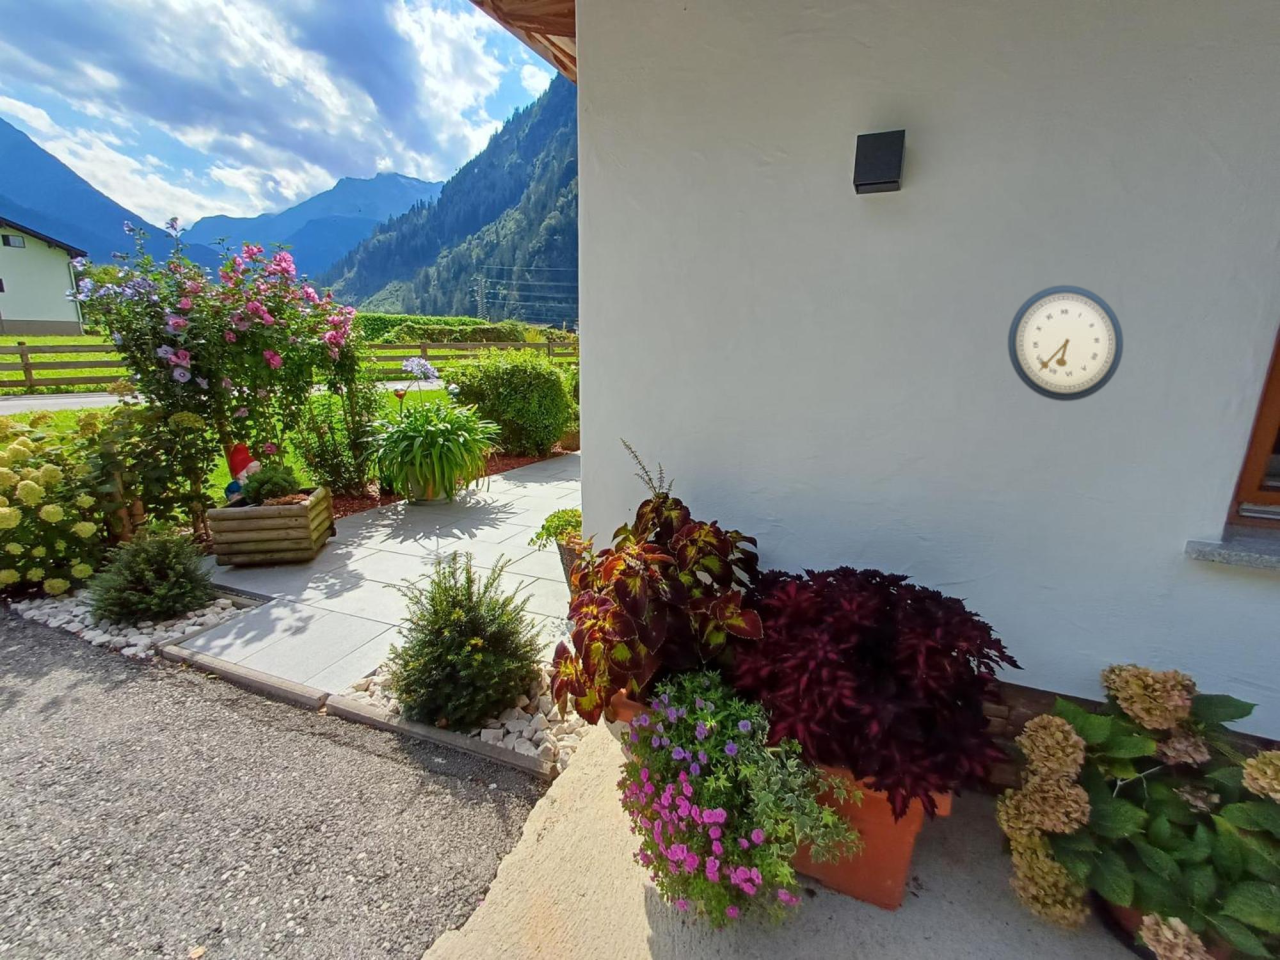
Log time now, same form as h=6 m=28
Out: h=6 m=38
